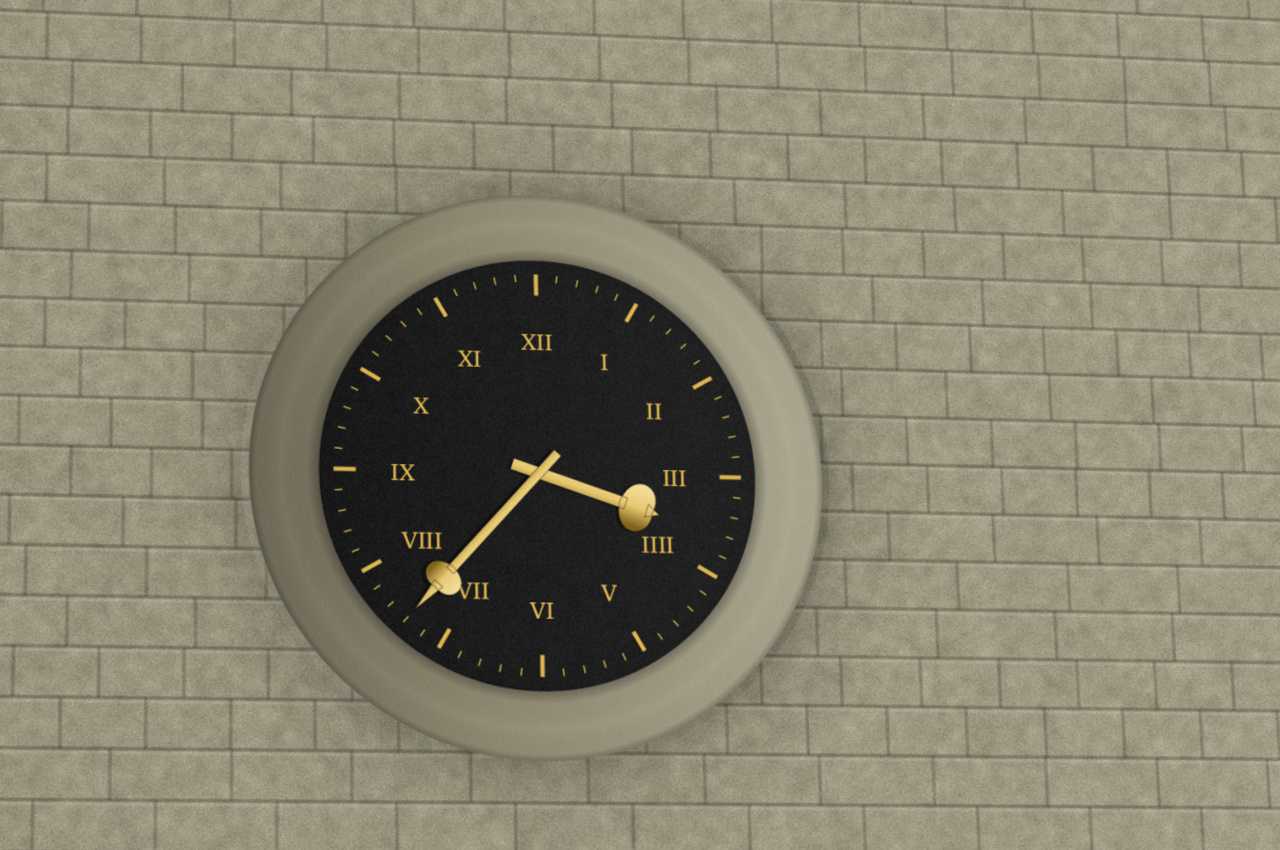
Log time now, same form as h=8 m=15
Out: h=3 m=37
